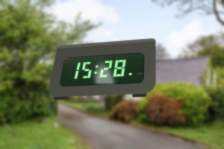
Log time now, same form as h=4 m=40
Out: h=15 m=28
